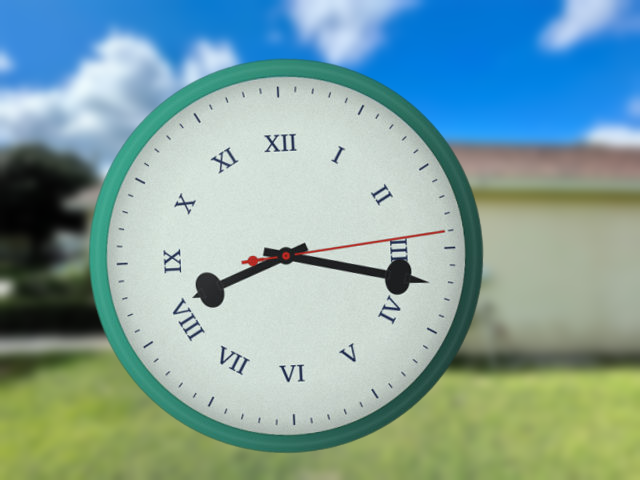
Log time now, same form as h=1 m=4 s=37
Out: h=8 m=17 s=14
